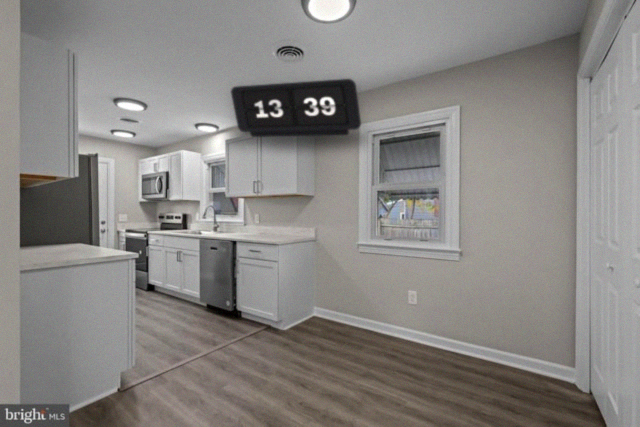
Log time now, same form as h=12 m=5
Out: h=13 m=39
